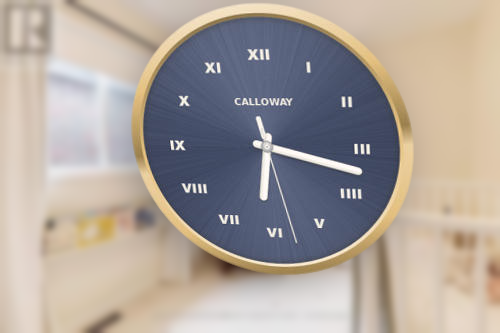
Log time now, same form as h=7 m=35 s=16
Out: h=6 m=17 s=28
